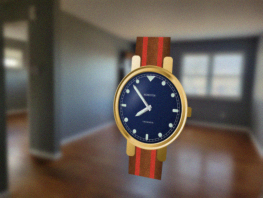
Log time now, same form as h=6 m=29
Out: h=7 m=53
